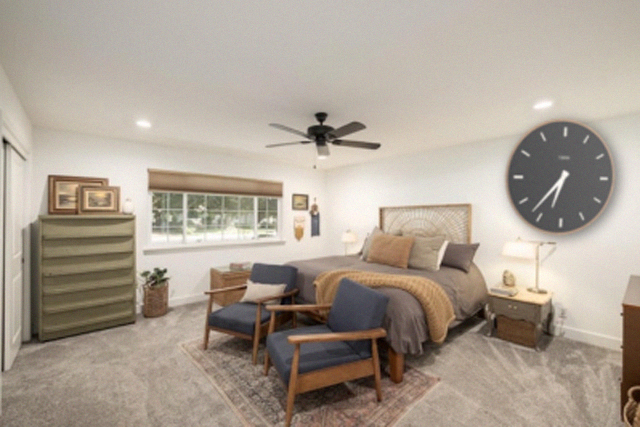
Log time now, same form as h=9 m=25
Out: h=6 m=37
